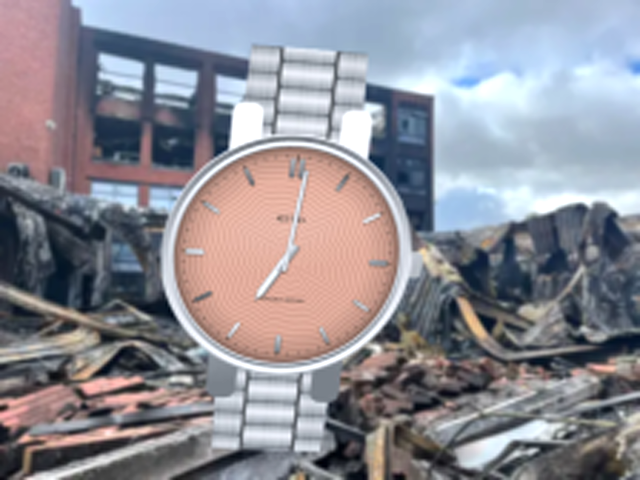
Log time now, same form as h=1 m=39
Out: h=7 m=1
